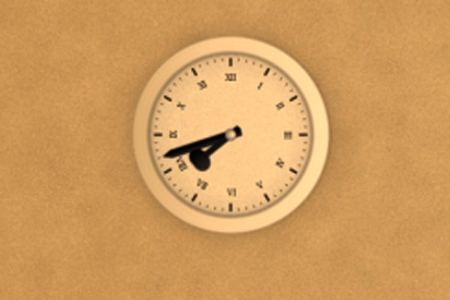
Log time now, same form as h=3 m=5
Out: h=7 m=42
